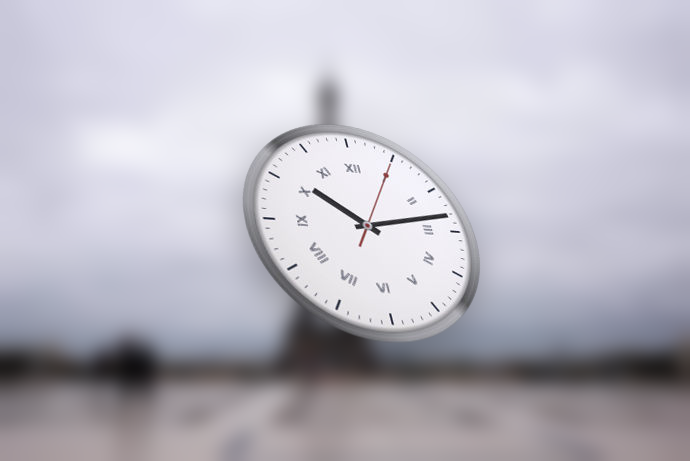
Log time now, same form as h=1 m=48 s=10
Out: h=10 m=13 s=5
